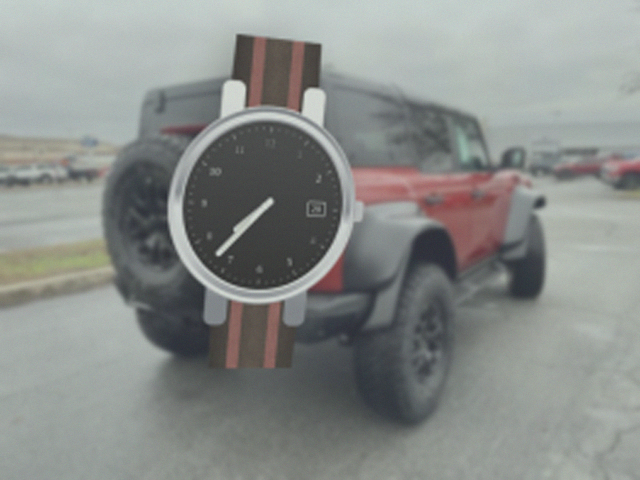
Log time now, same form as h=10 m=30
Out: h=7 m=37
